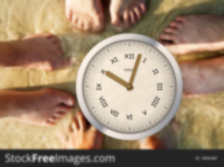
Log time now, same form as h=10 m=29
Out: h=10 m=3
